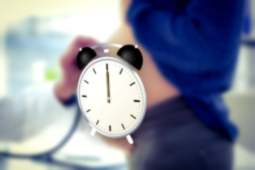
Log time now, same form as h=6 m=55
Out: h=12 m=0
